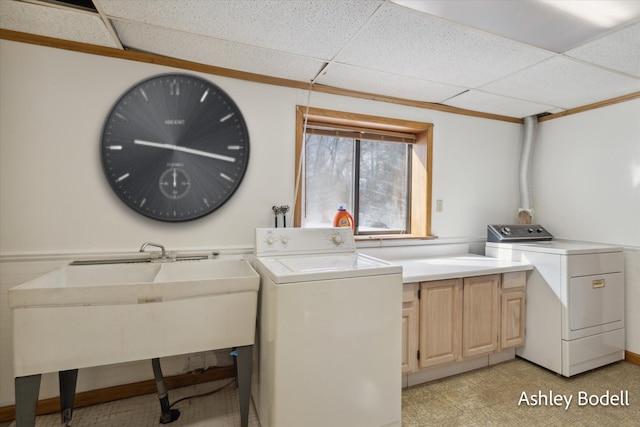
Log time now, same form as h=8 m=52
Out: h=9 m=17
